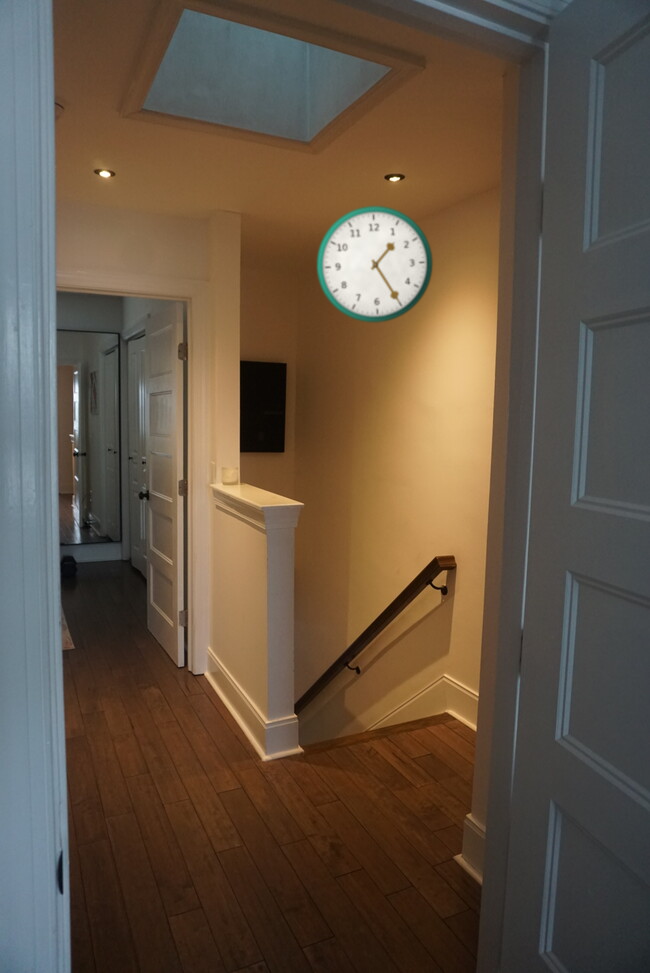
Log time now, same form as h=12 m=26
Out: h=1 m=25
